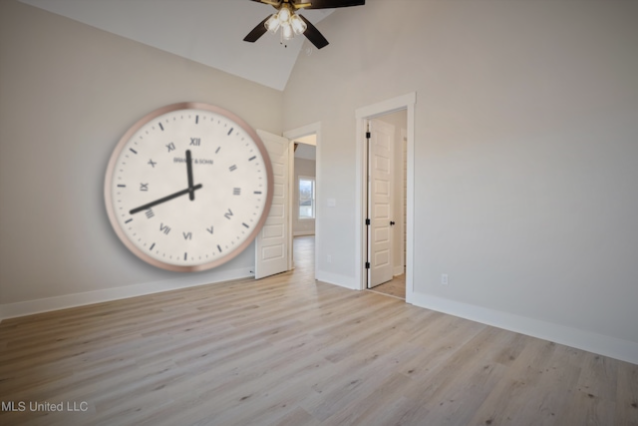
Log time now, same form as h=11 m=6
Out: h=11 m=41
